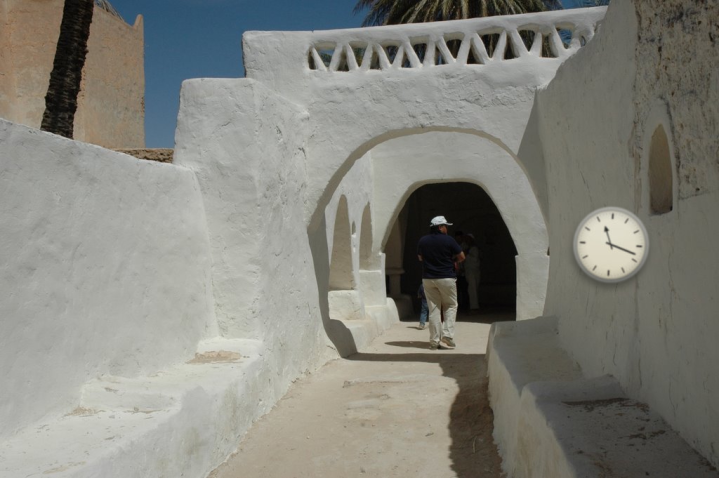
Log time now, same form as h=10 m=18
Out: h=11 m=18
